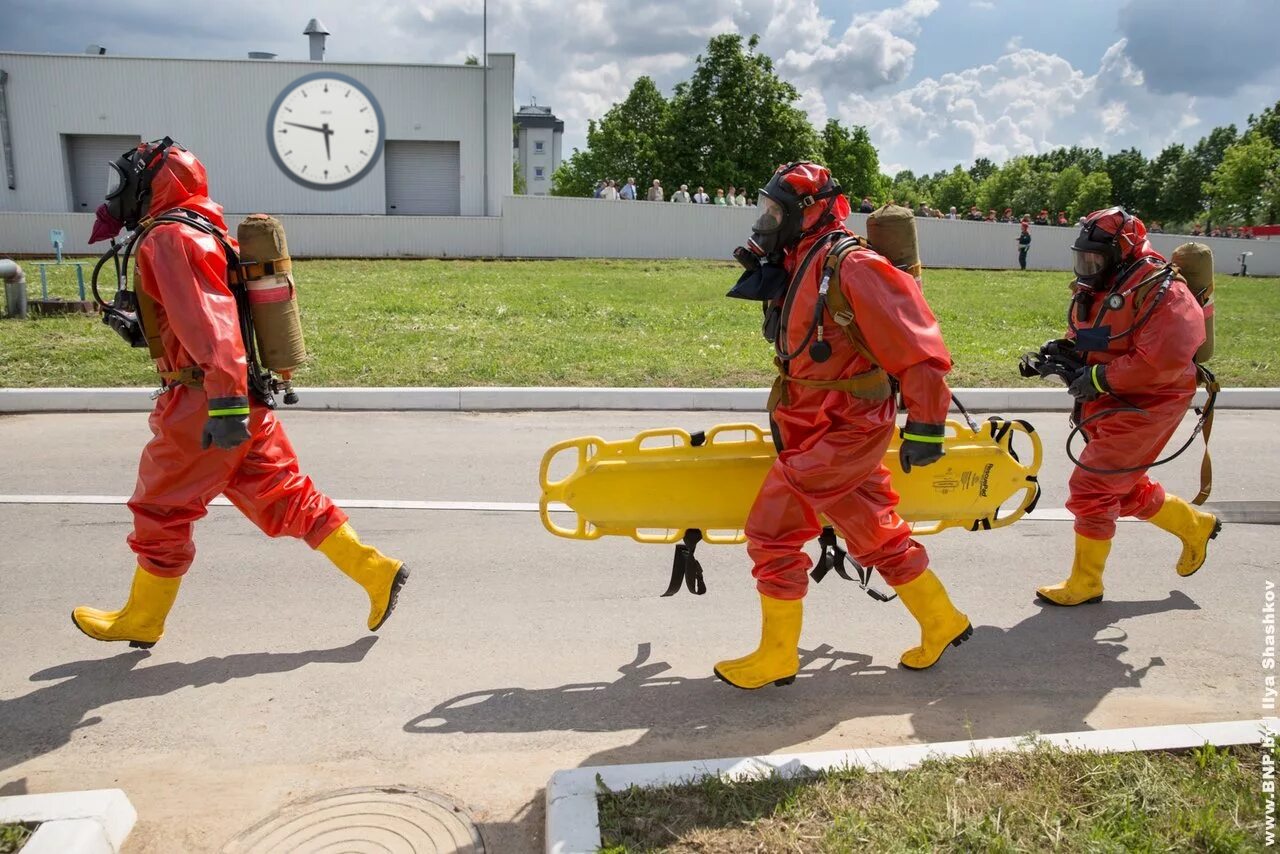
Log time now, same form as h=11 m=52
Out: h=5 m=47
